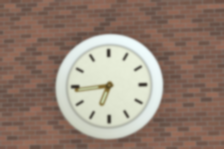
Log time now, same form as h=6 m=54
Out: h=6 m=44
